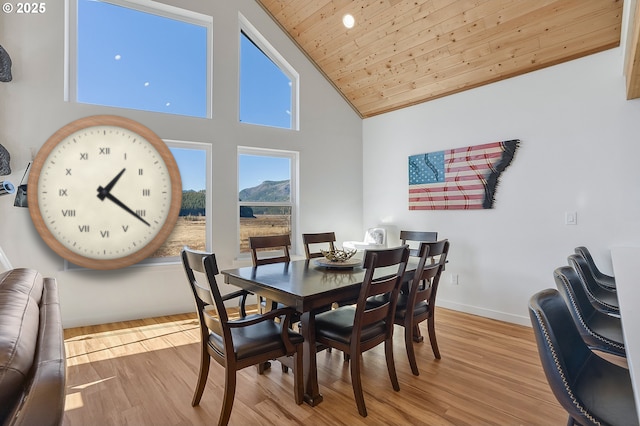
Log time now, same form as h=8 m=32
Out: h=1 m=21
